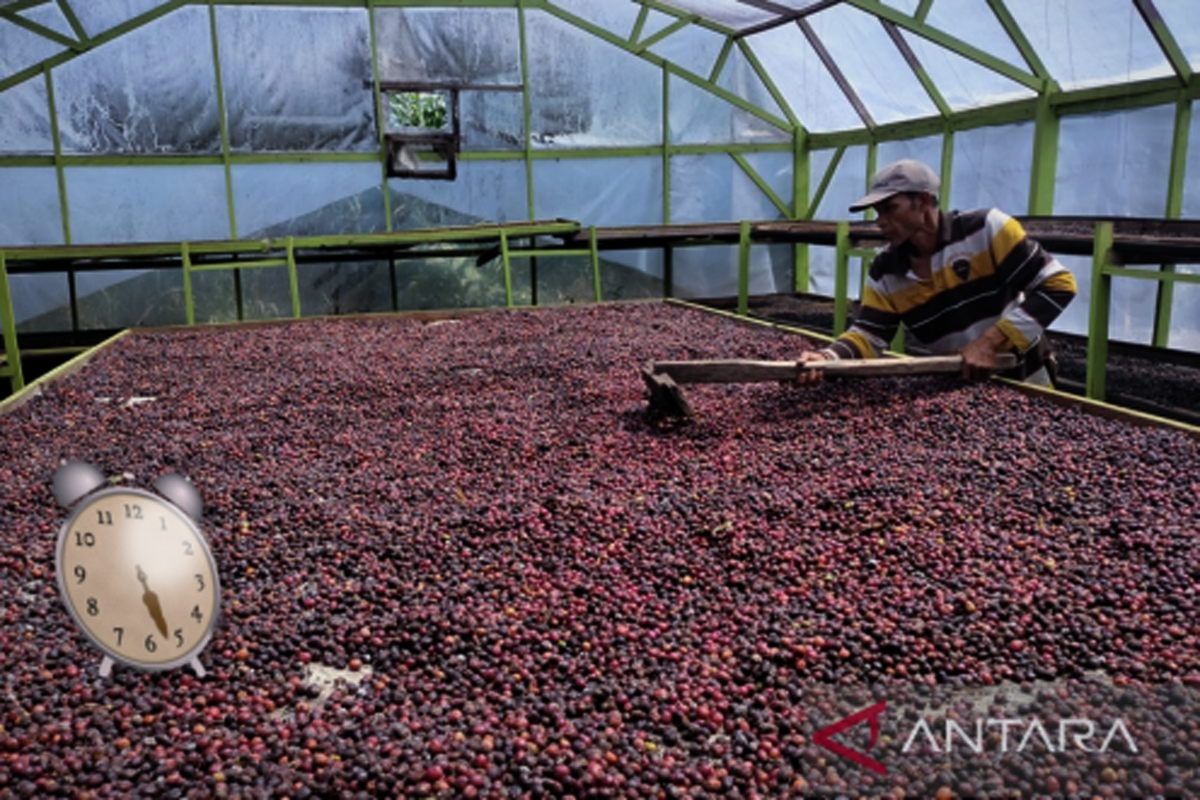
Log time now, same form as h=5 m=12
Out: h=5 m=27
